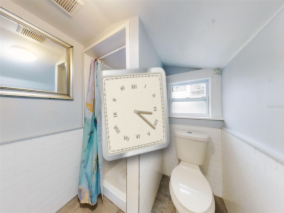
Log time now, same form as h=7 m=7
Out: h=3 m=22
